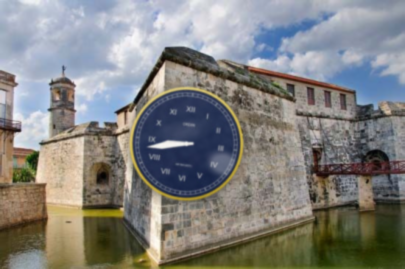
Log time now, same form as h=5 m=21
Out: h=8 m=43
